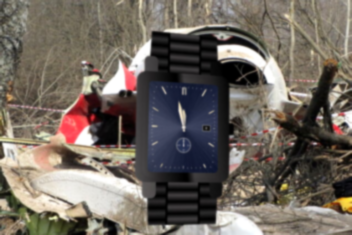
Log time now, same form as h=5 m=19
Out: h=11 m=58
